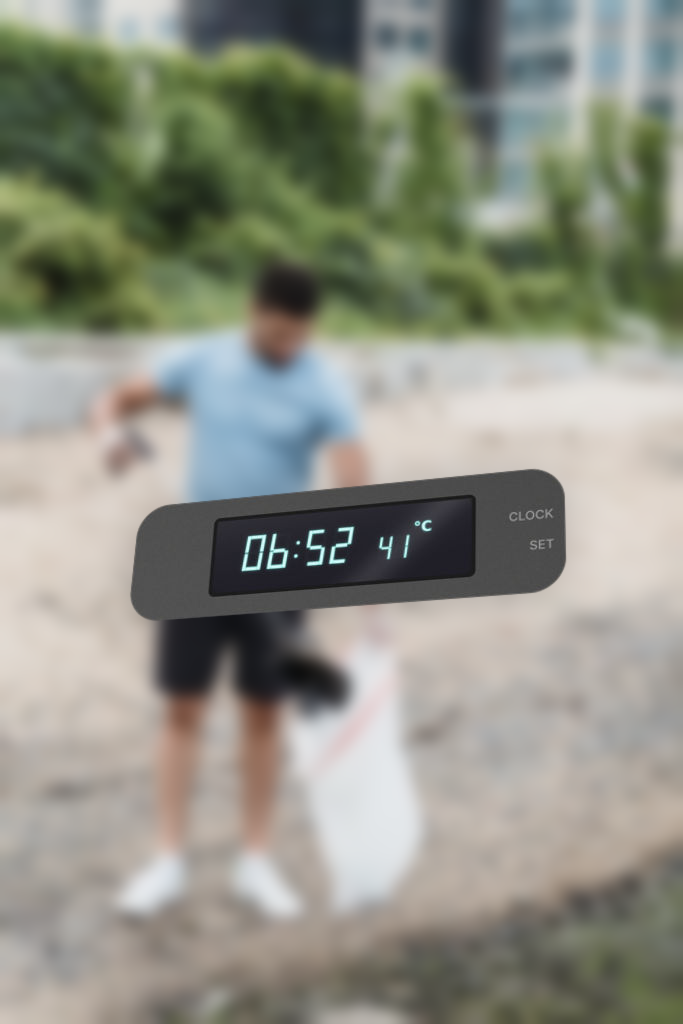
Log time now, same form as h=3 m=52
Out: h=6 m=52
